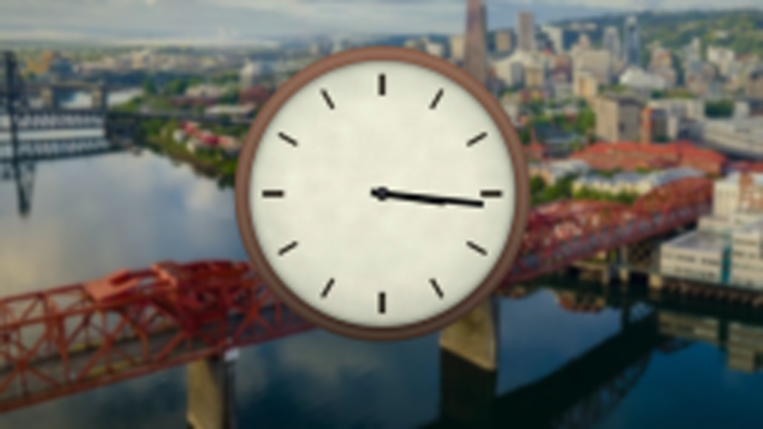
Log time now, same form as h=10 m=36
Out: h=3 m=16
